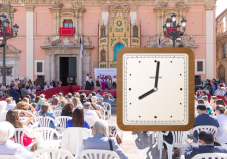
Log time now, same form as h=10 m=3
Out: h=8 m=1
